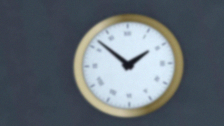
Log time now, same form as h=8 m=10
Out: h=1 m=52
